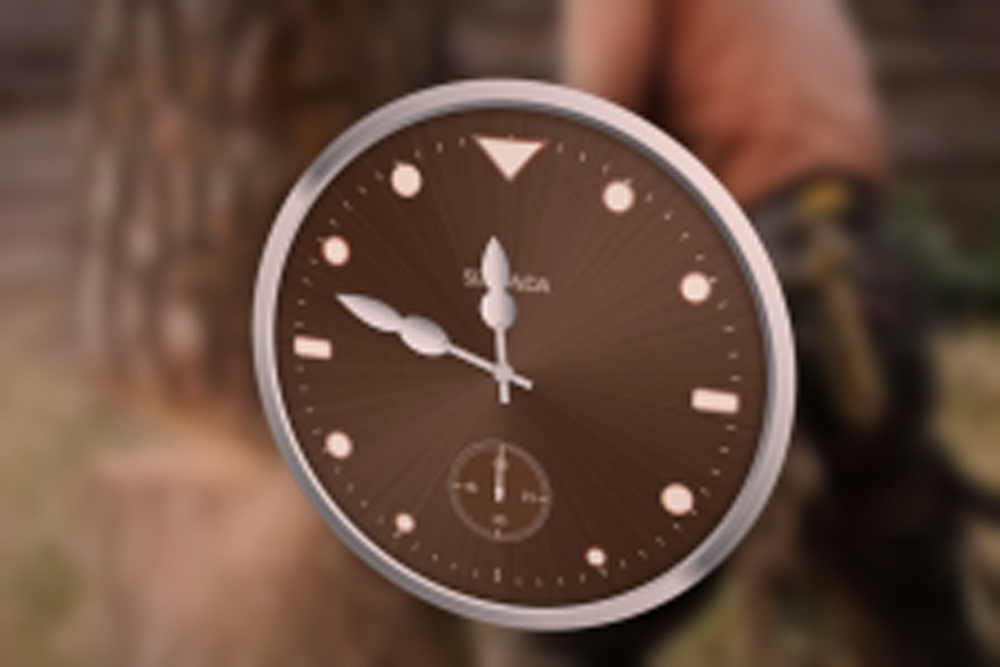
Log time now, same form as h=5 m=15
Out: h=11 m=48
